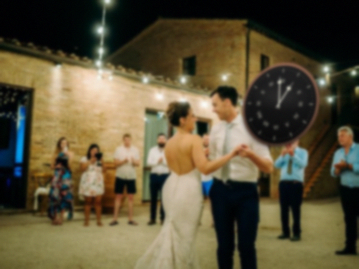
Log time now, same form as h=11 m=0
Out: h=12 m=59
